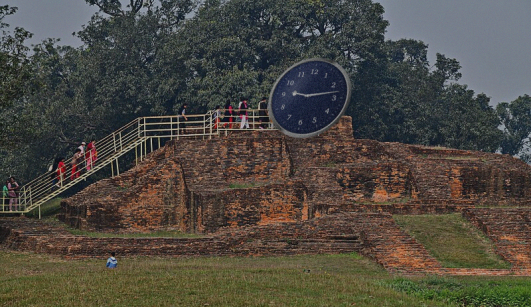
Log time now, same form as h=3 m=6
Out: h=9 m=13
